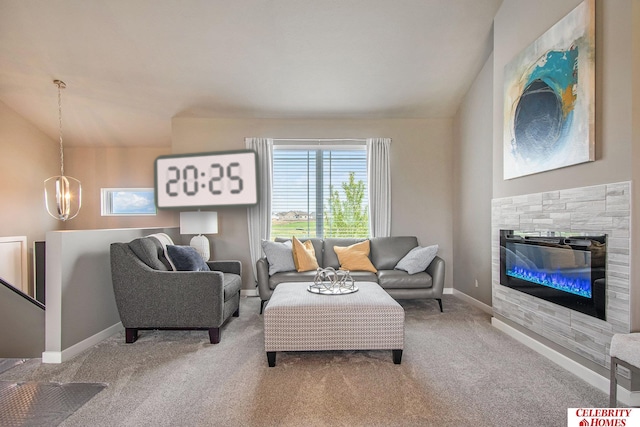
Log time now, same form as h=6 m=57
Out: h=20 m=25
